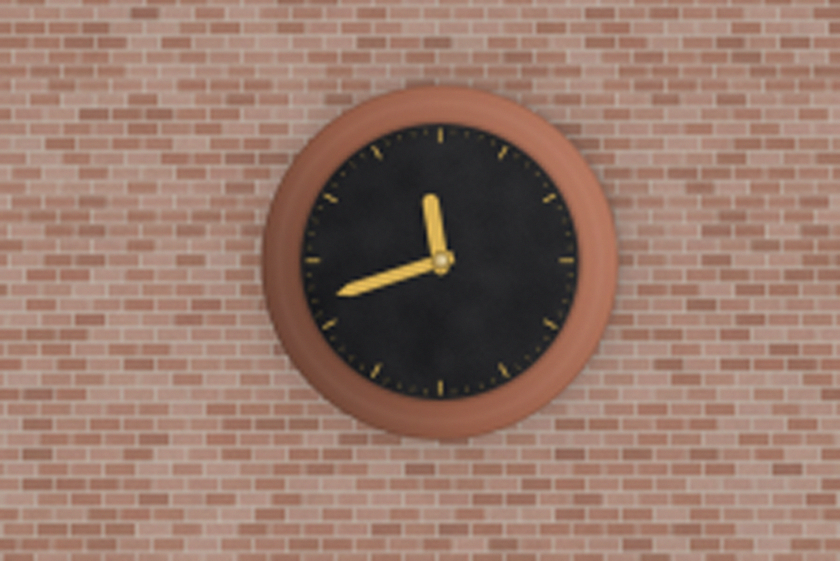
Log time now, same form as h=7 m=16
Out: h=11 m=42
